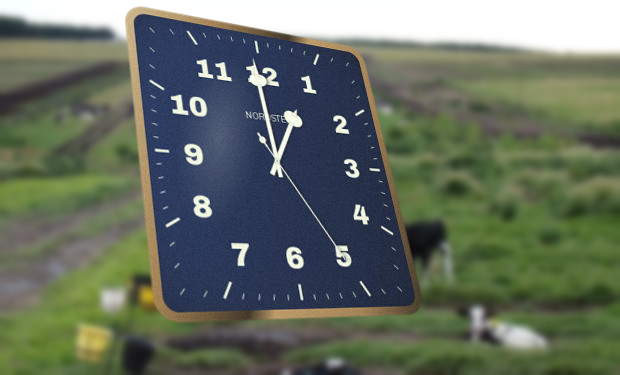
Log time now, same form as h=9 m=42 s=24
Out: h=12 m=59 s=25
